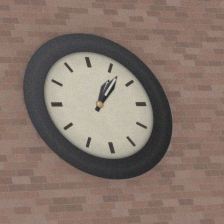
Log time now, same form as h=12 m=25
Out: h=1 m=7
